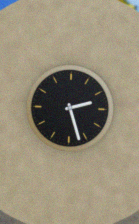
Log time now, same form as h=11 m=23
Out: h=2 m=27
